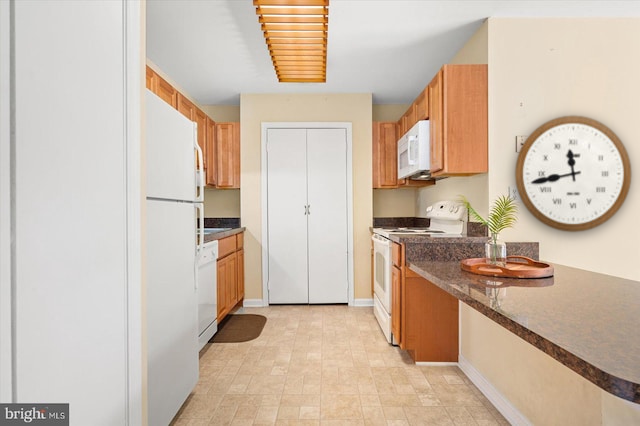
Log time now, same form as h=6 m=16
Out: h=11 m=43
